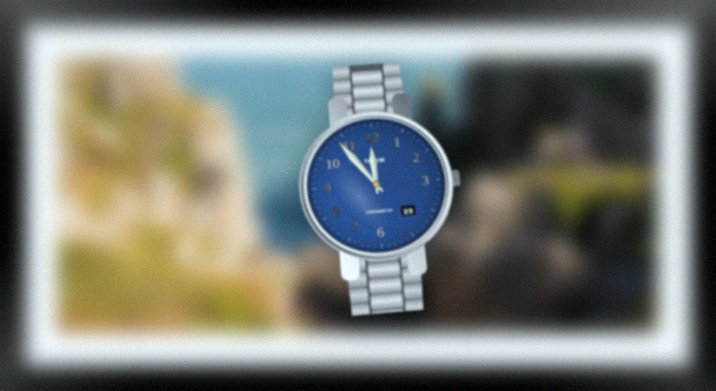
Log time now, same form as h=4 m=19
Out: h=11 m=54
